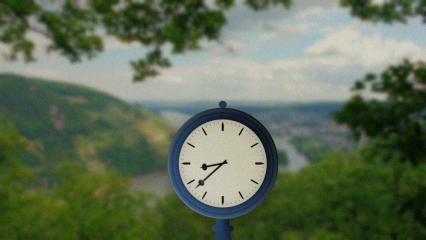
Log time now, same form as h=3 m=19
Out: h=8 m=38
